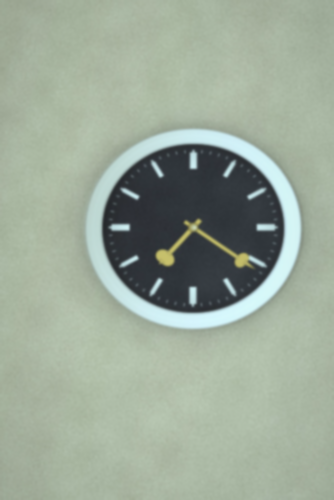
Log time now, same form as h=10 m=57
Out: h=7 m=21
